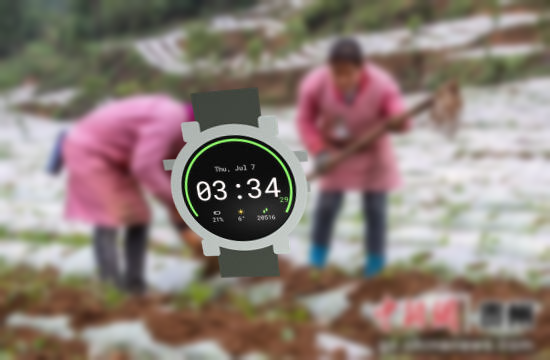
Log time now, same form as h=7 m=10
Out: h=3 m=34
